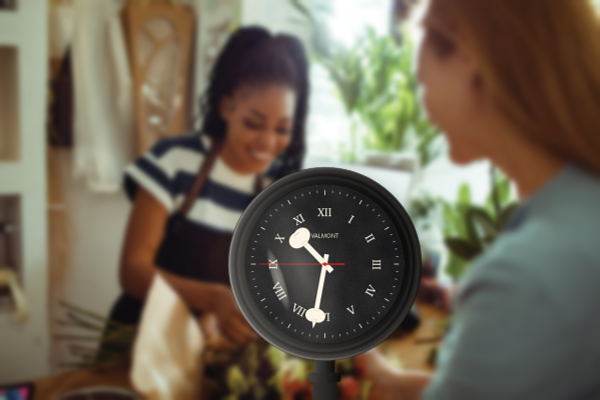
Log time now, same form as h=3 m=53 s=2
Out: h=10 m=31 s=45
